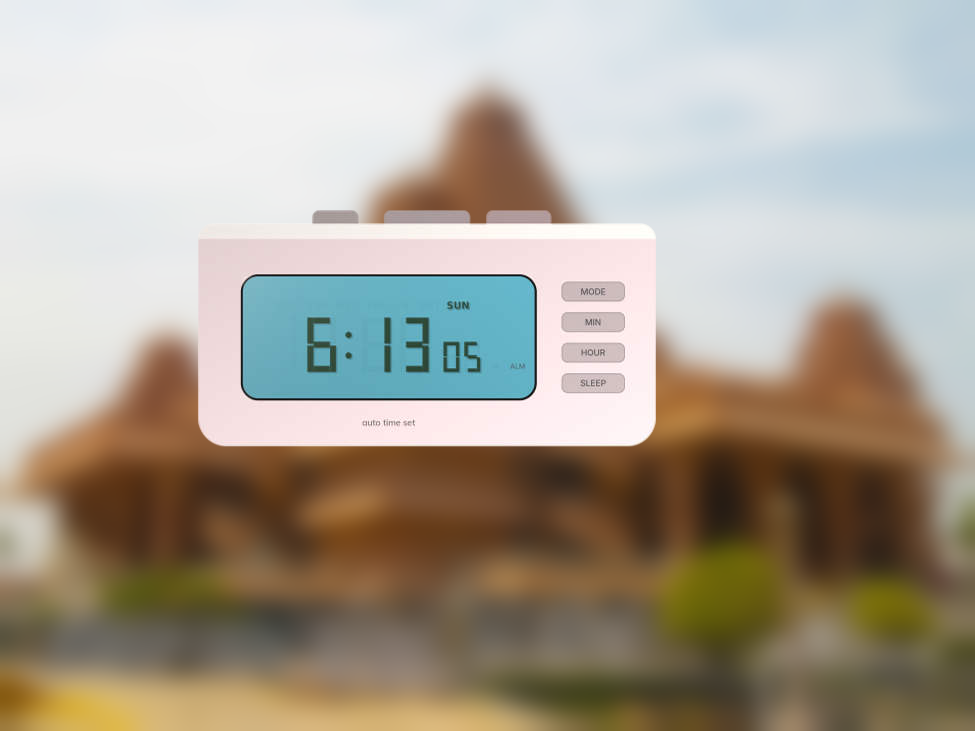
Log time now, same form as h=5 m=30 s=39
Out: h=6 m=13 s=5
